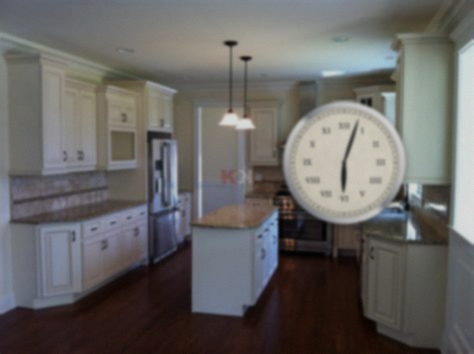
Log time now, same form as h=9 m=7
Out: h=6 m=3
